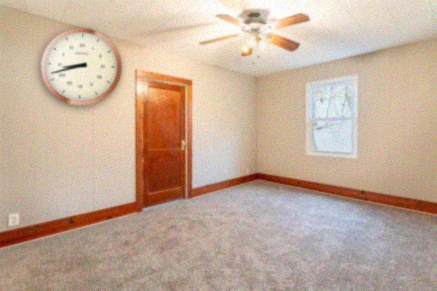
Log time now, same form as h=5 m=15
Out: h=8 m=42
